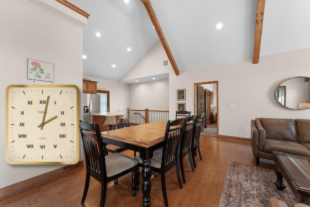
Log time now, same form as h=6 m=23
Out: h=2 m=2
